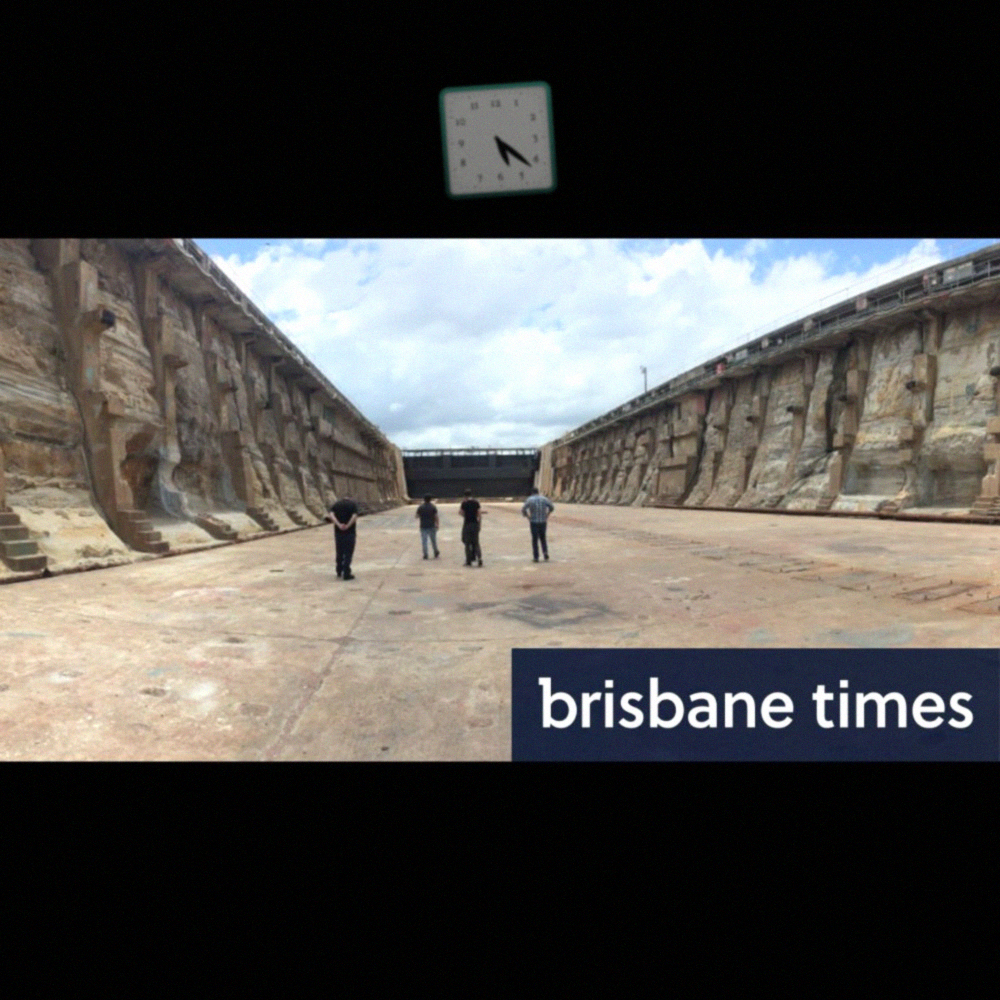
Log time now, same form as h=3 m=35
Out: h=5 m=22
